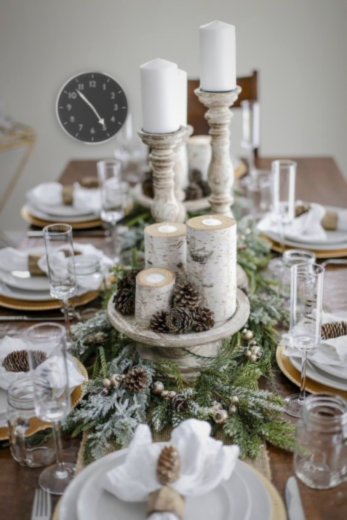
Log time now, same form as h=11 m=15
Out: h=4 m=53
